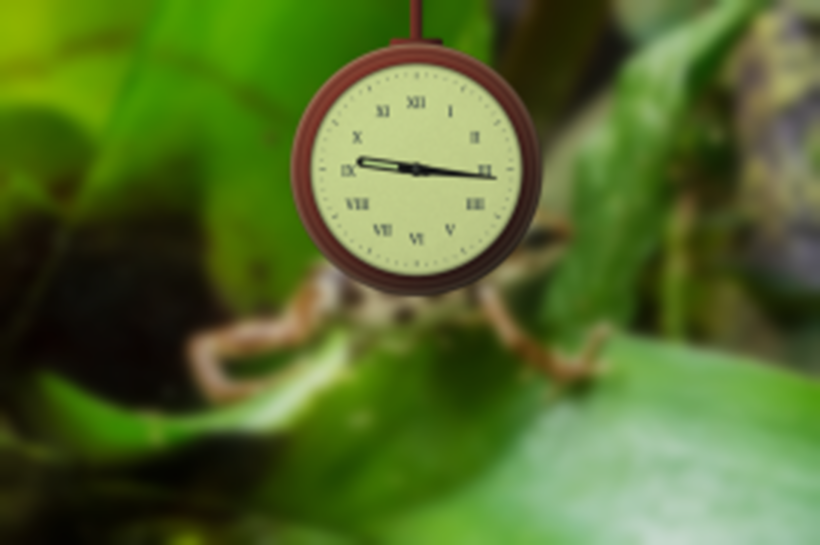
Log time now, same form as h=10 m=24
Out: h=9 m=16
